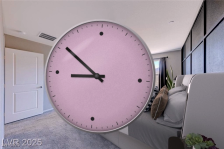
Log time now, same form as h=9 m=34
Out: h=8 m=51
